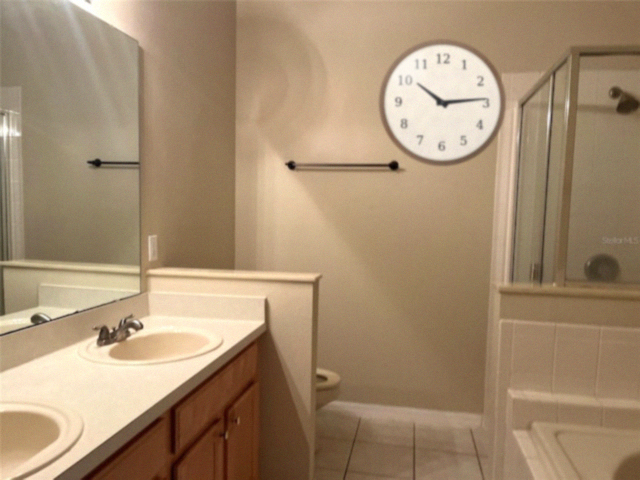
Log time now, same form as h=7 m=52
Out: h=10 m=14
